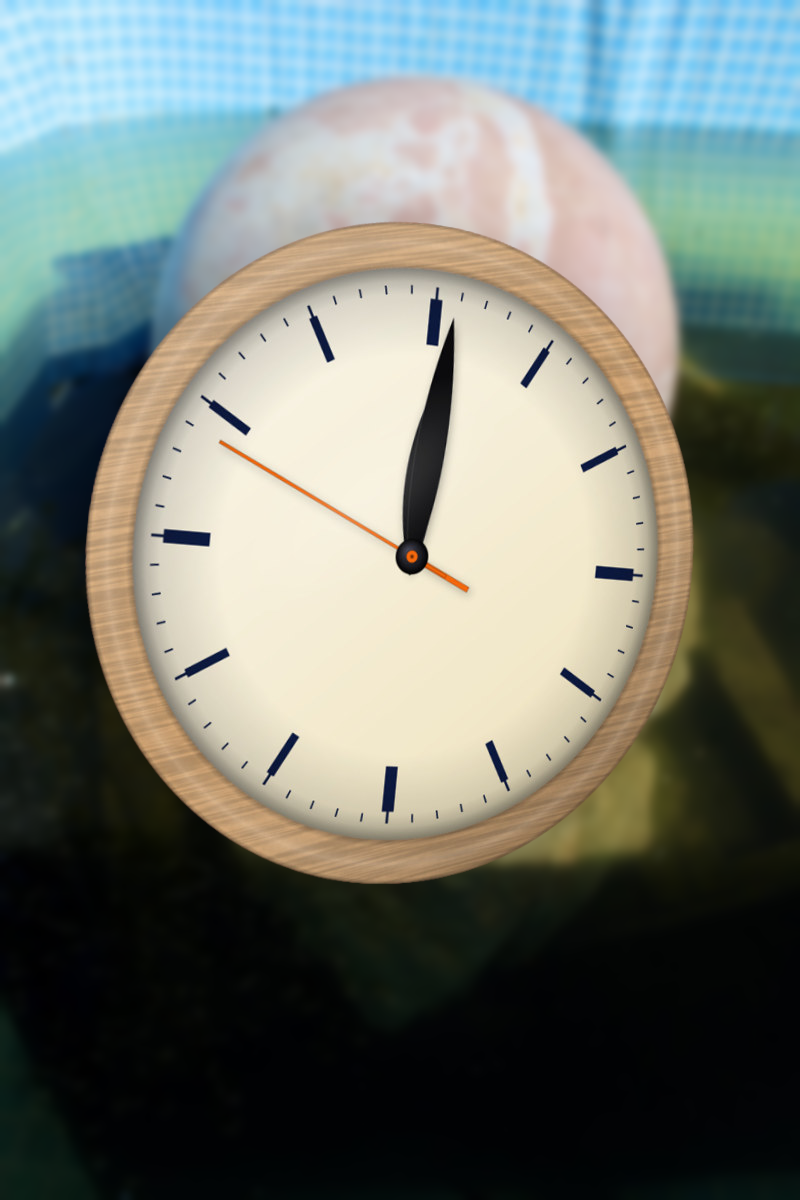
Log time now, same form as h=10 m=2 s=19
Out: h=12 m=0 s=49
